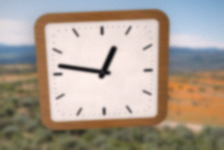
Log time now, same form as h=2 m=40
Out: h=12 m=47
